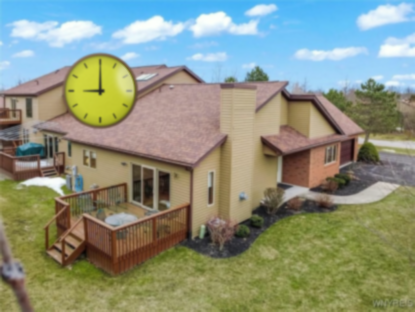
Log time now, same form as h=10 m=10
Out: h=9 m=0
